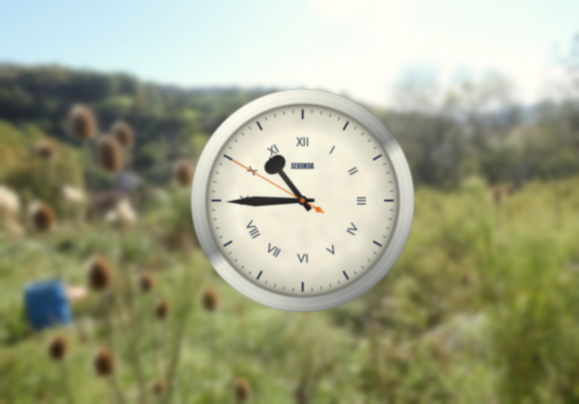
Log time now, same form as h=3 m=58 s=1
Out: h=10 m=44 s=50
